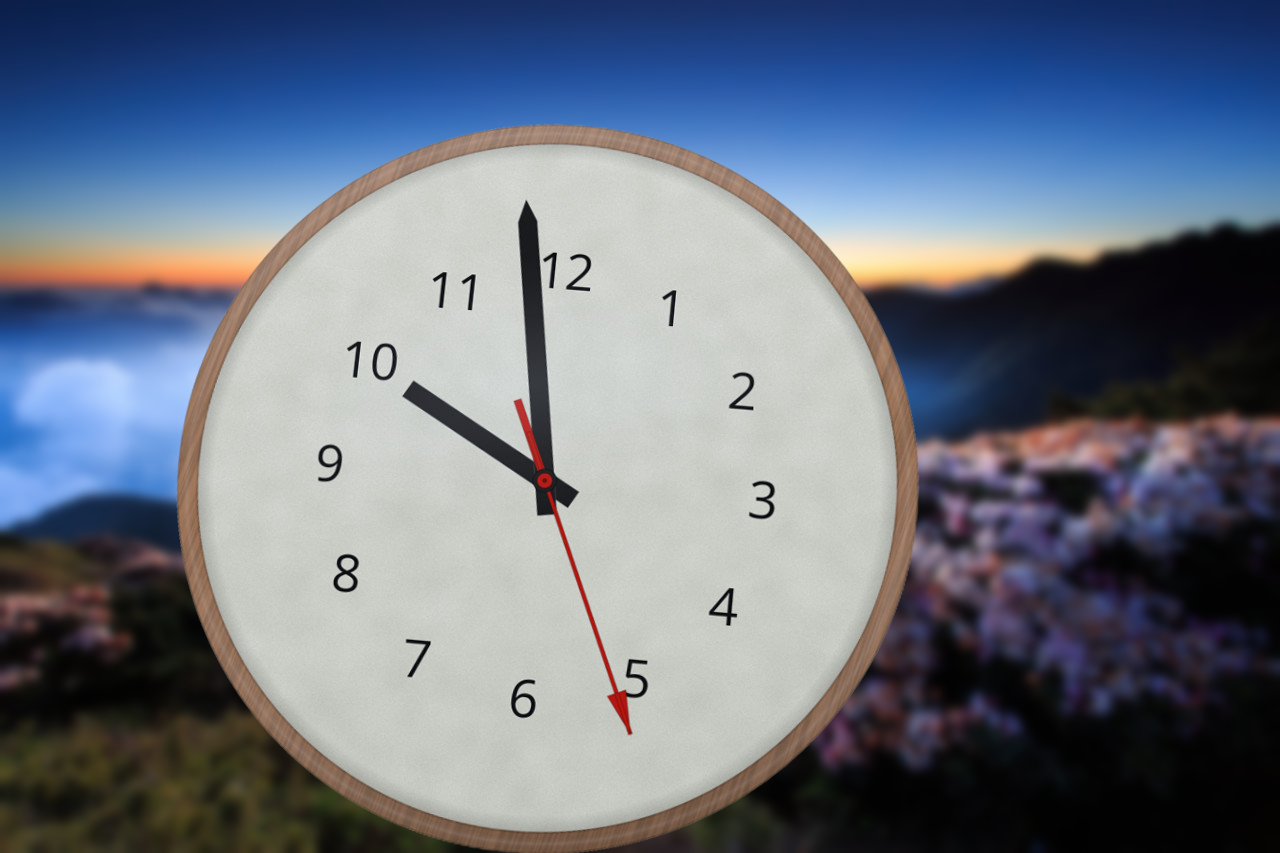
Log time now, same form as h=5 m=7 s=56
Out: h=9 m=58 s=26
